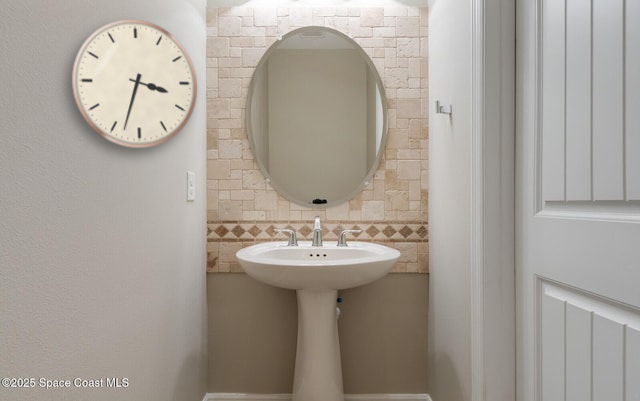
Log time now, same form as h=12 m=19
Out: h=3 m=33
